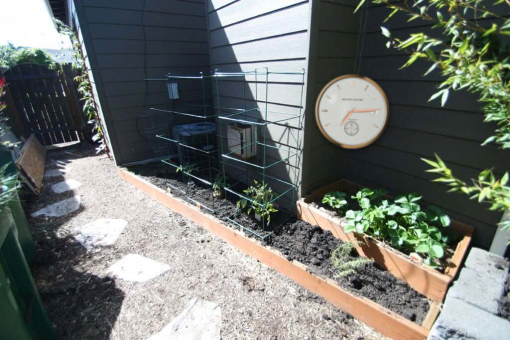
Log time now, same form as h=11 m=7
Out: h=7 m=14
